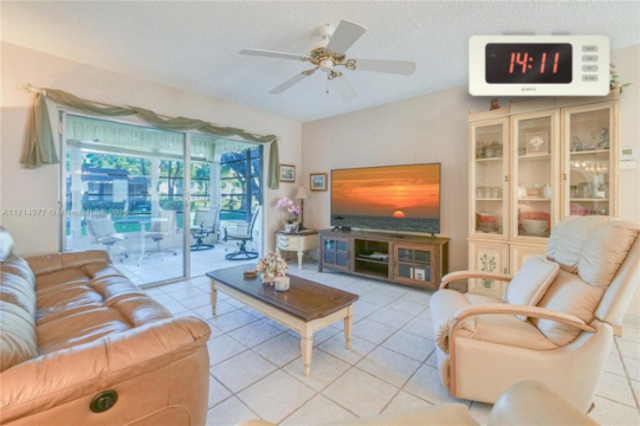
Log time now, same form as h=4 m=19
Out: h=14 m=11
